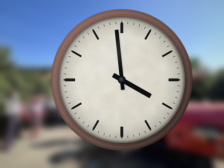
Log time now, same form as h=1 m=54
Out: h=3 m=59
